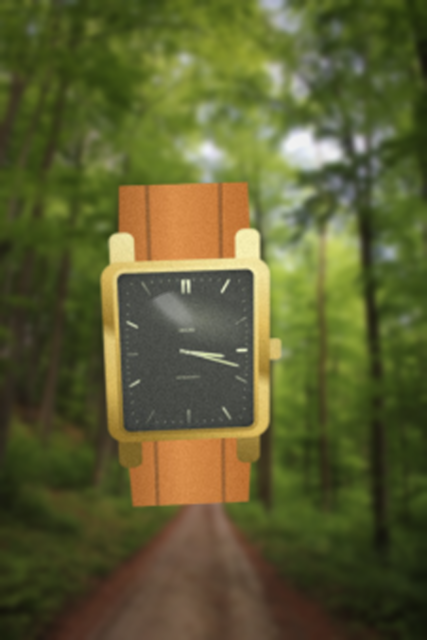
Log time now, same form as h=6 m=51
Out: h=3 m=18
